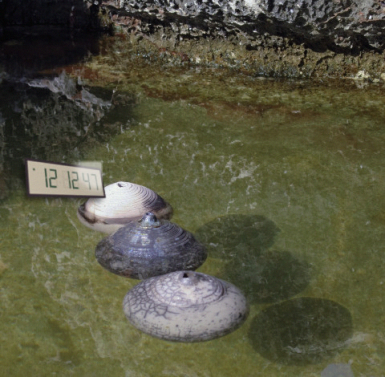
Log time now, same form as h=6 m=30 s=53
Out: h=12 m=12 s=47
